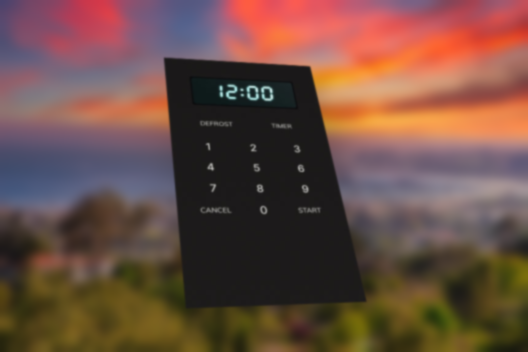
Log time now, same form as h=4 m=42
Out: h=12 m=0
